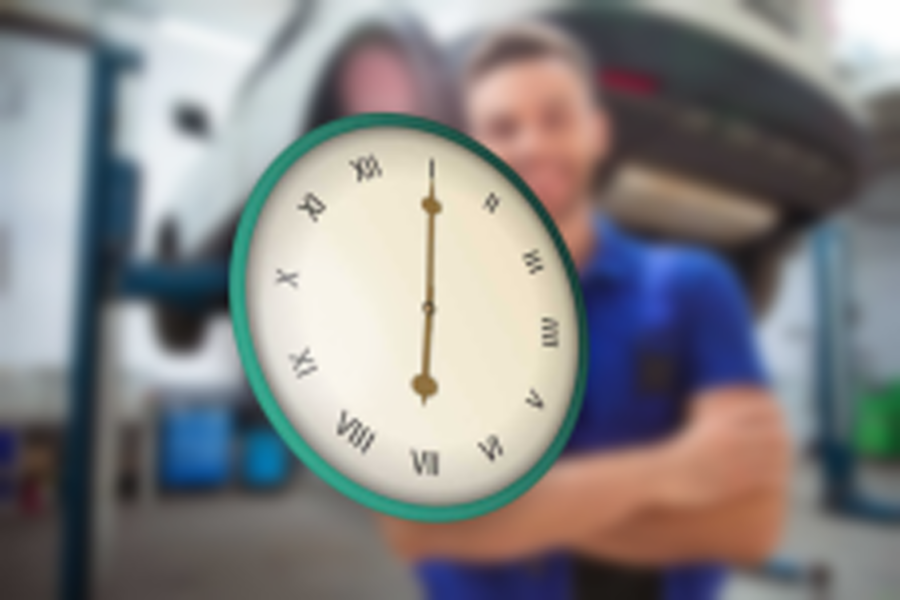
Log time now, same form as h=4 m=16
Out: h=7 m=5
